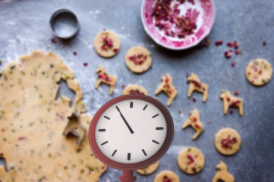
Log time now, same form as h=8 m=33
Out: h=10 m=55
